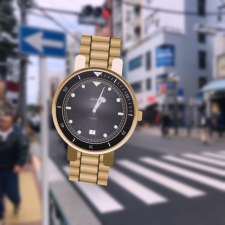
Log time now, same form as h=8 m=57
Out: h=1 m=3
